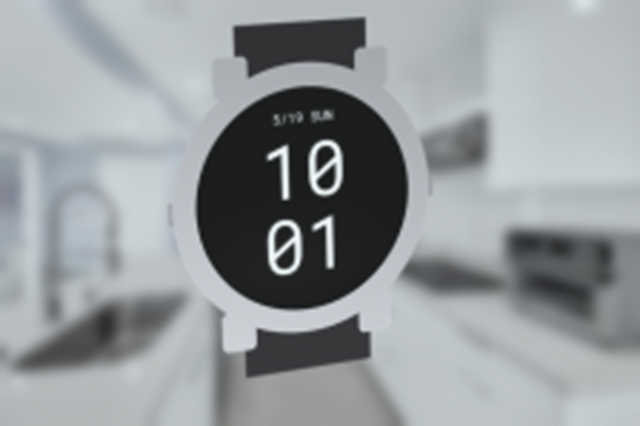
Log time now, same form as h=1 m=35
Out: h=10 m=1
